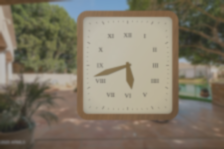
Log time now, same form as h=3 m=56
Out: h=5 m=42
